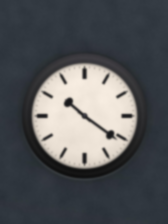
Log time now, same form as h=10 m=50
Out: h=10 m=21
